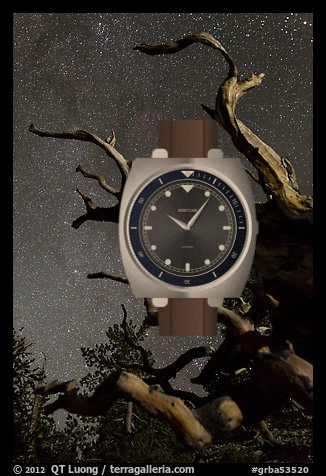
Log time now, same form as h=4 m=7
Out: h=10 m=6
